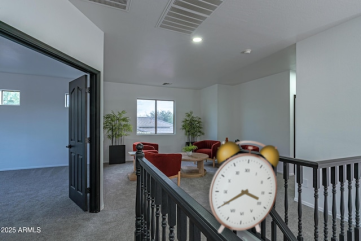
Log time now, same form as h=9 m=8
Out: h=3 m=40
